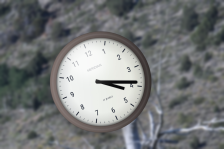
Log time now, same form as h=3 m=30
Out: h=4 m=19
